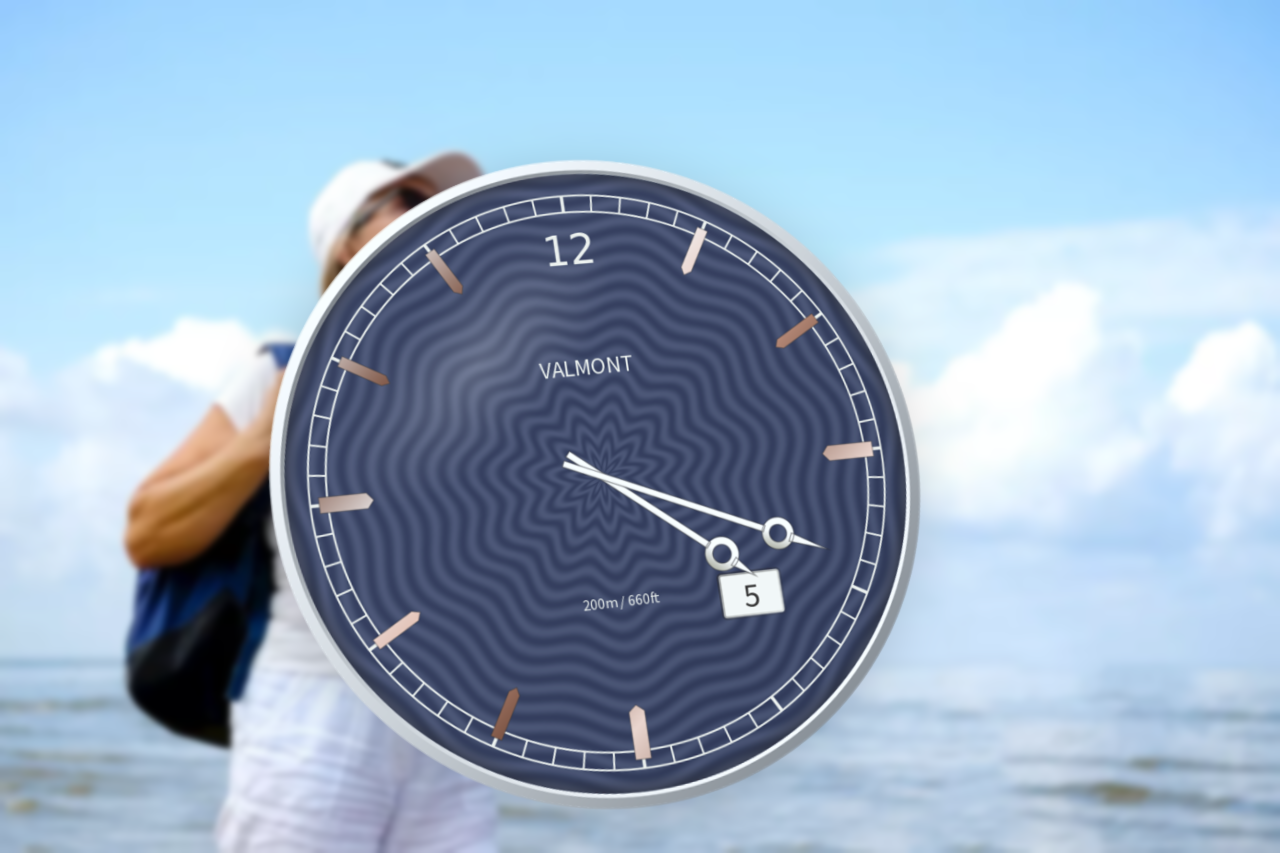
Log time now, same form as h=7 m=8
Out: h=4 m=19
